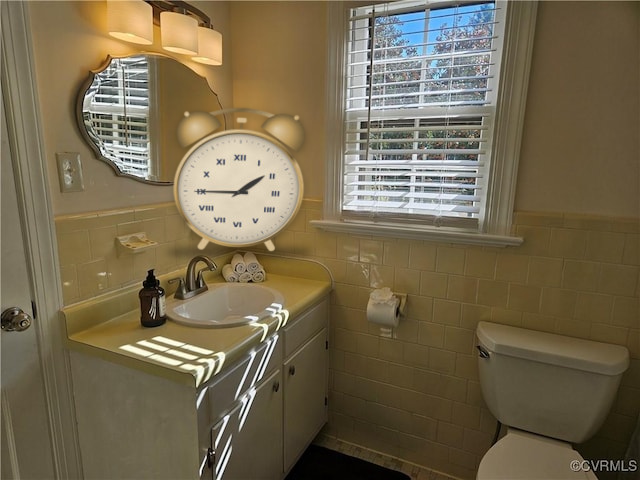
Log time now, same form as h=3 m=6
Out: h=1 m=45
